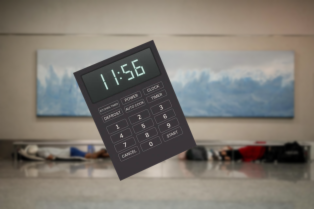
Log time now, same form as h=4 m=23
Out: h=11 m=56
